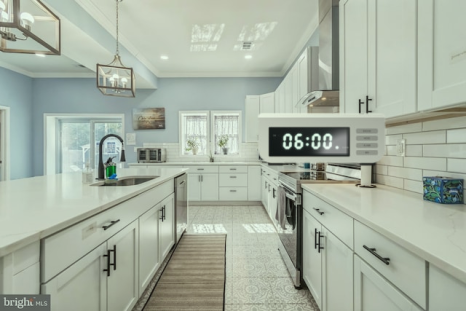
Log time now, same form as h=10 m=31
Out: h=6 m=0
